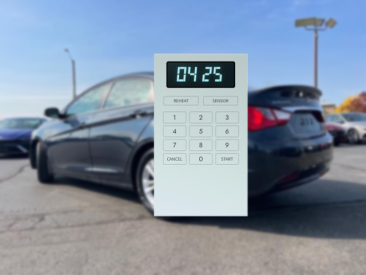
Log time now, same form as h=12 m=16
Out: h=4 m=25
